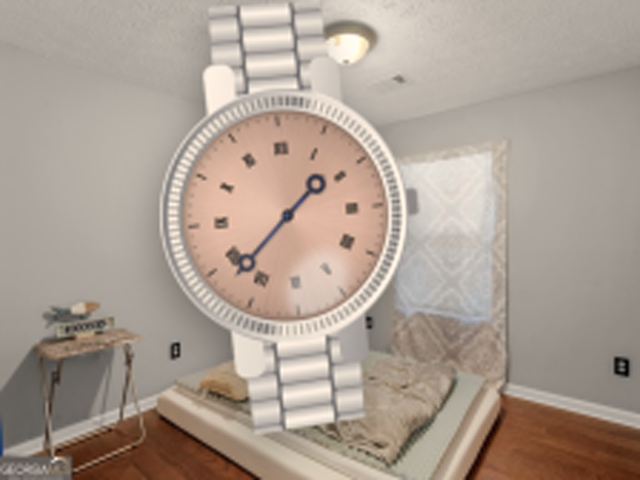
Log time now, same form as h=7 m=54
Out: h=1 m=38
